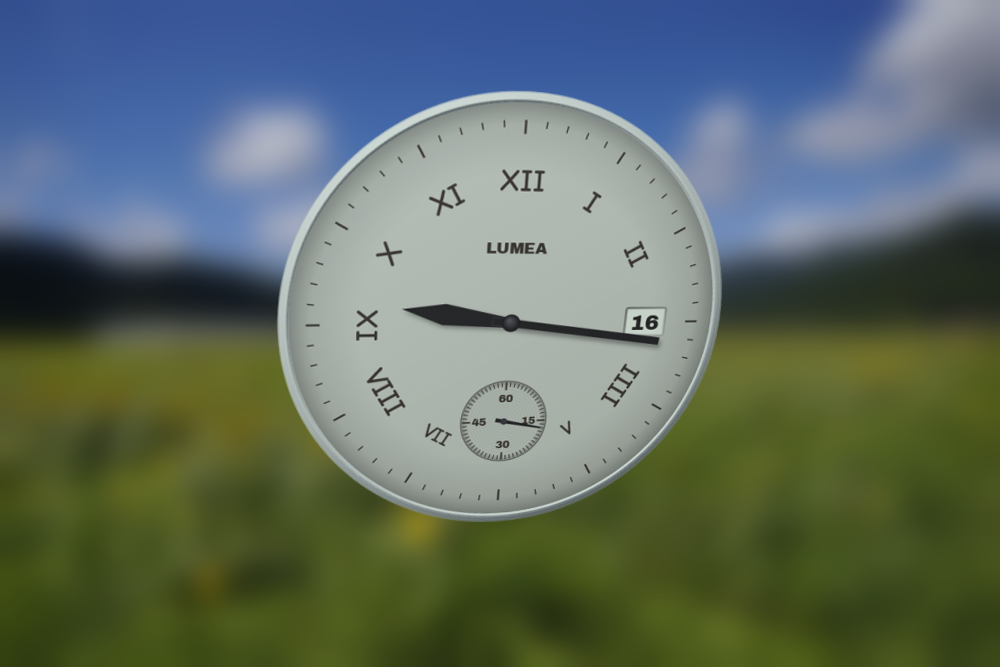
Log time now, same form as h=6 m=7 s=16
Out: h=9 m=16 s=17
